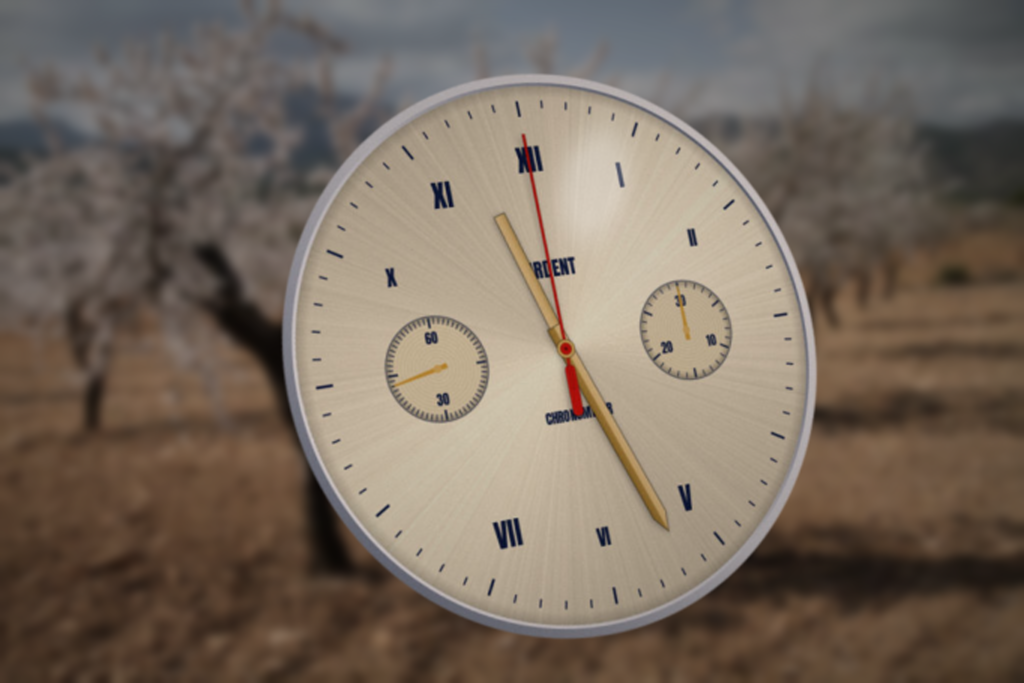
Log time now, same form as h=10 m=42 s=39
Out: h=11 m=26 s=43
